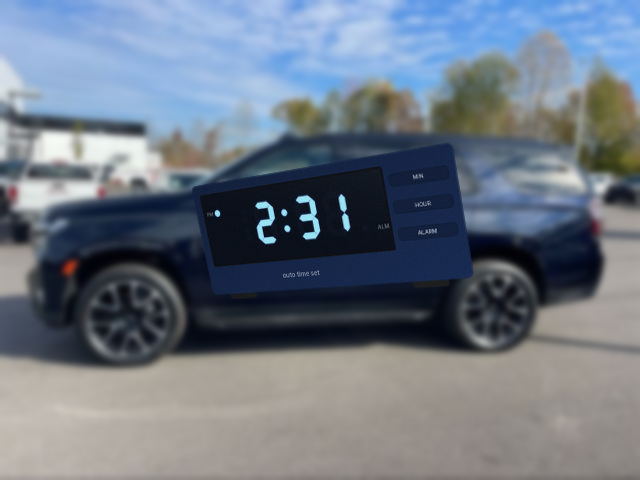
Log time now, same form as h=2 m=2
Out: h=2 m=31
